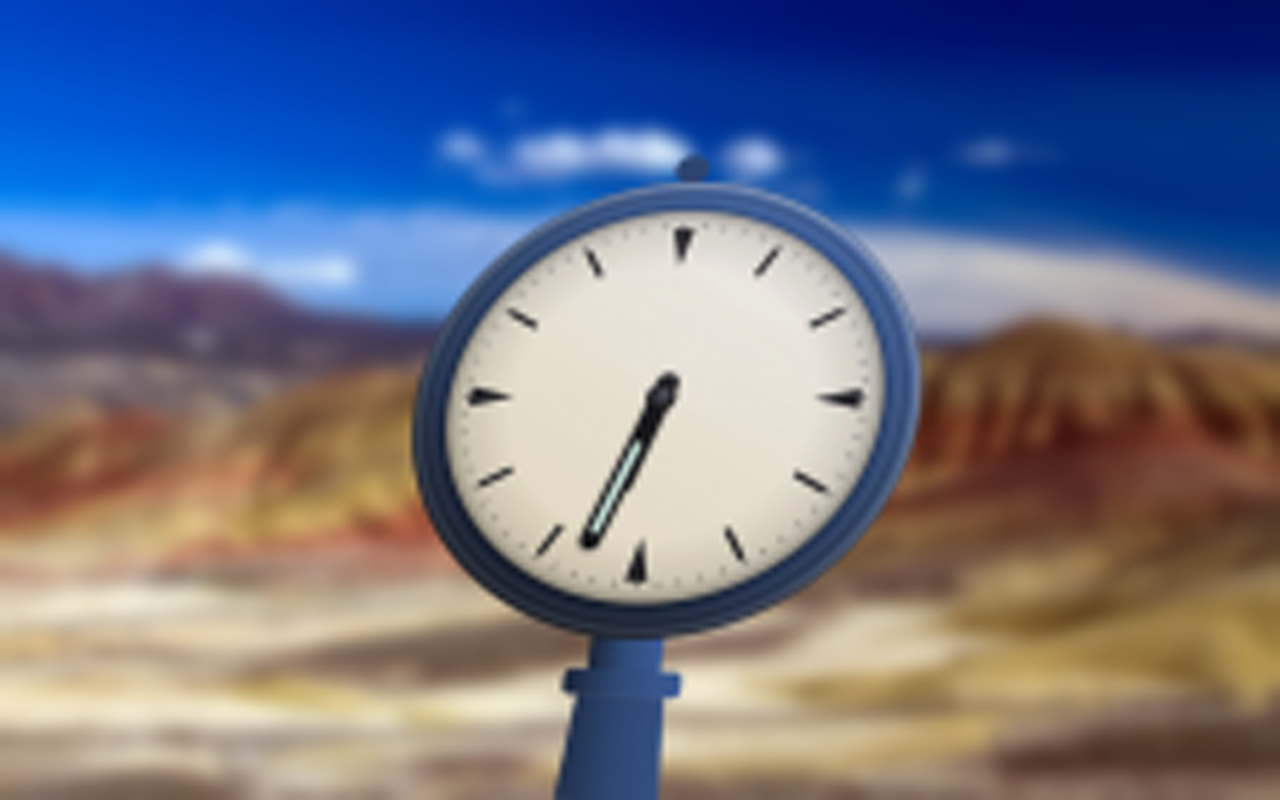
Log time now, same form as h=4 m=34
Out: h=6 m=33
